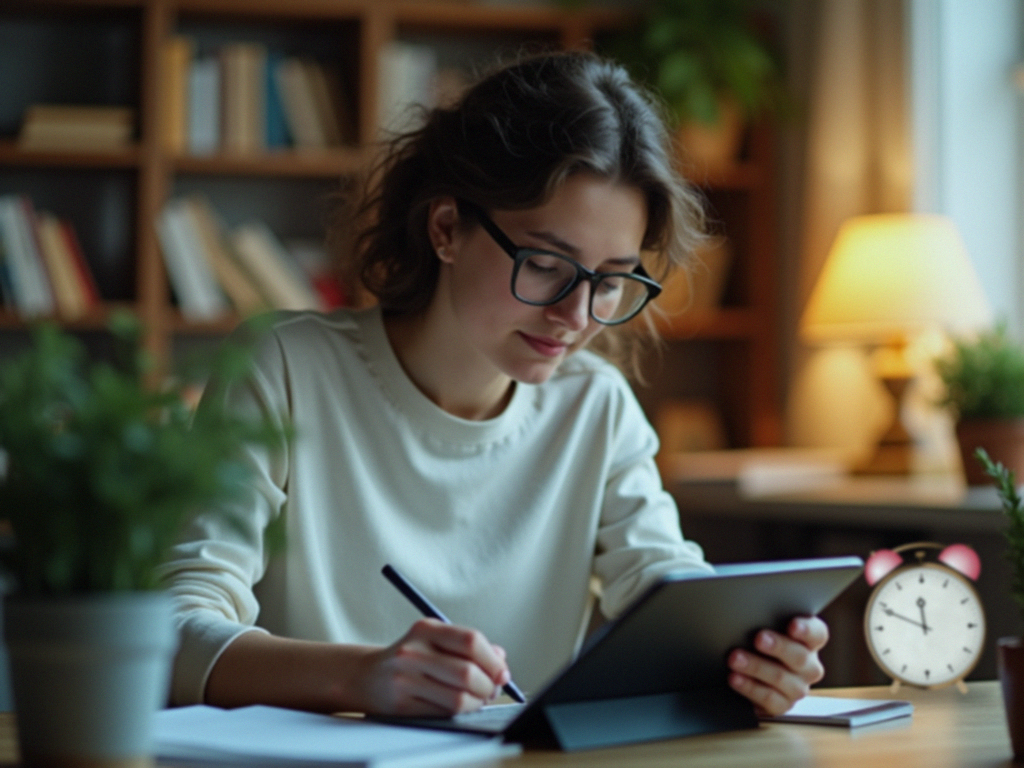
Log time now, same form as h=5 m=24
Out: h=11 m=49
